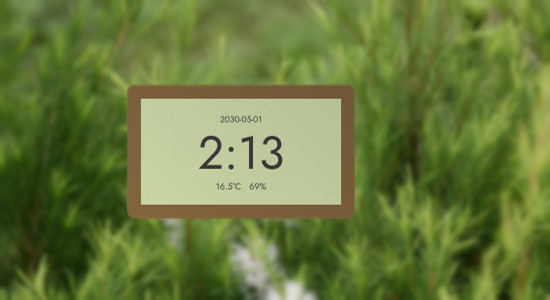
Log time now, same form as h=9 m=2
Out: h=2 m=13
